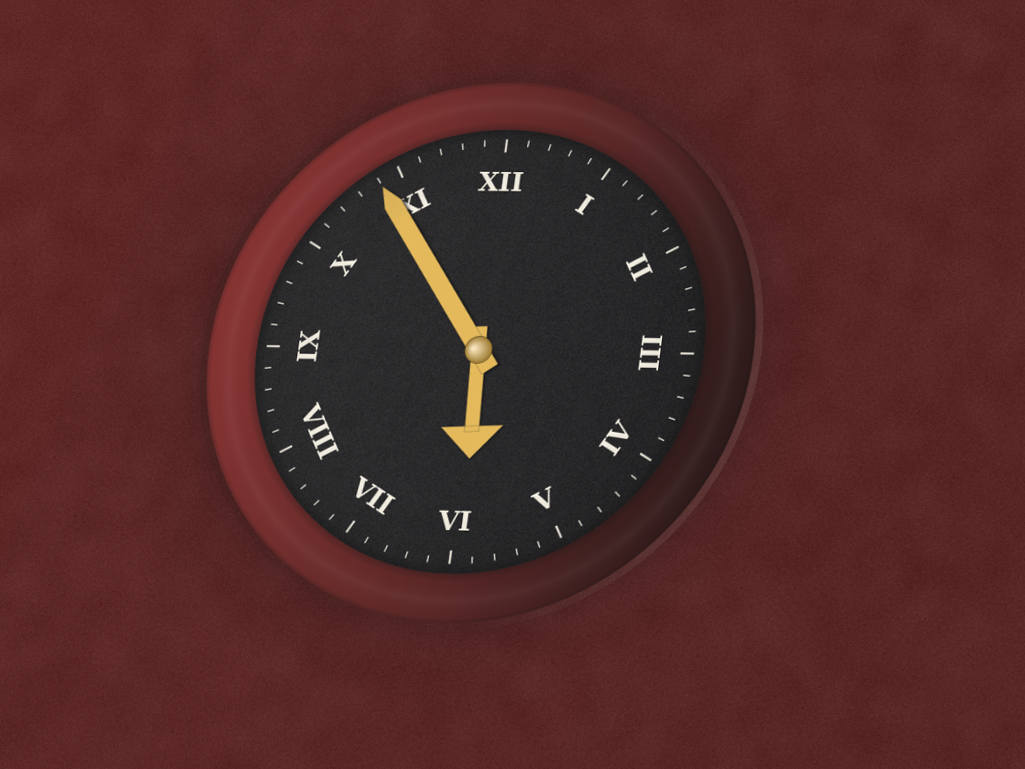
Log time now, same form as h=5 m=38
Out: h=5 m=54
